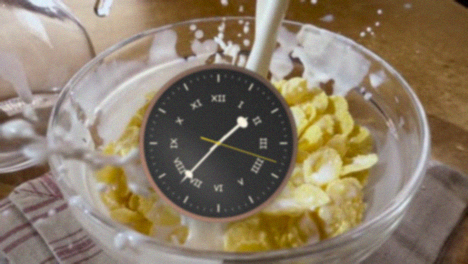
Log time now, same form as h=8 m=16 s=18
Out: h=1 m=37 s=18
